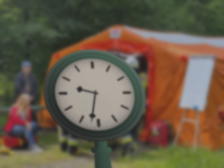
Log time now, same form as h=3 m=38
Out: h=9 m=32
